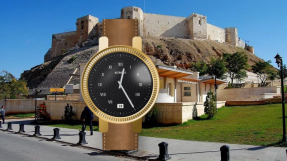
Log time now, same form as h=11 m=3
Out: h=12 m=25
